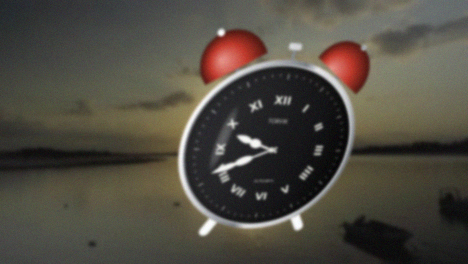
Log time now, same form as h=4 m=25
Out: h=9 m=41
